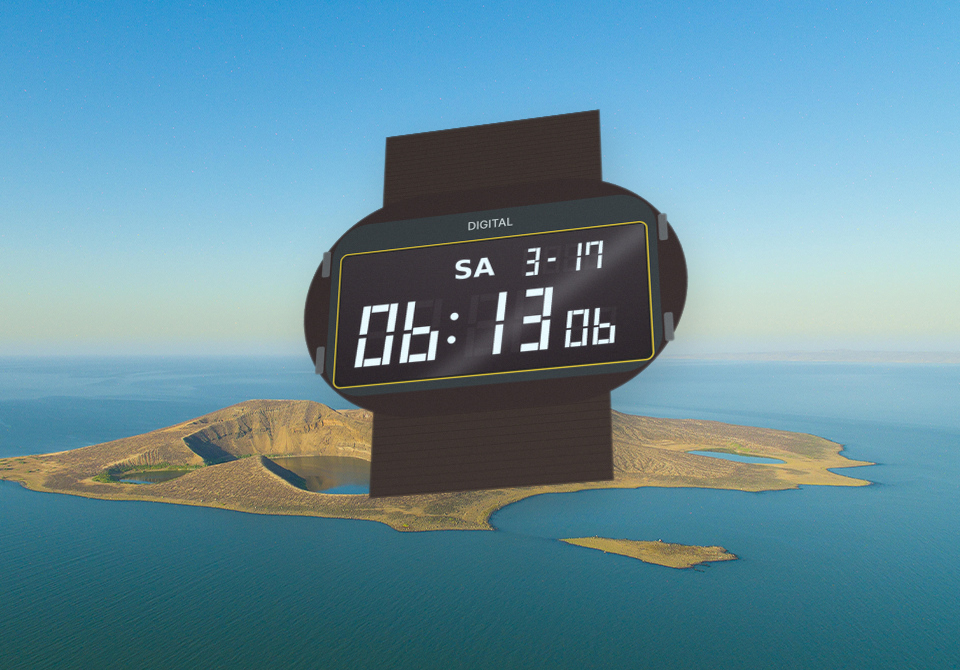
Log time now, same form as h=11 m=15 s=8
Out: h=6 m=13 s=6
